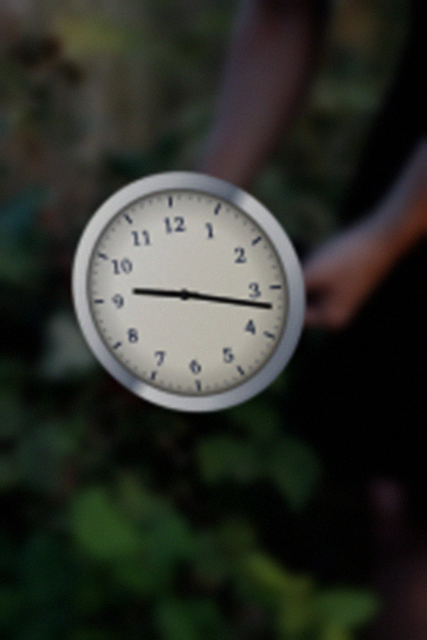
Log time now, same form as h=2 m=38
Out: h=9 m=17
